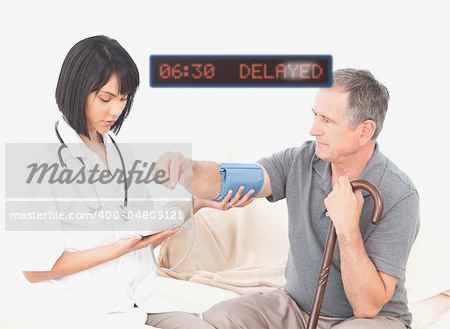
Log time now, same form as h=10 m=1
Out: h=6 m=30
